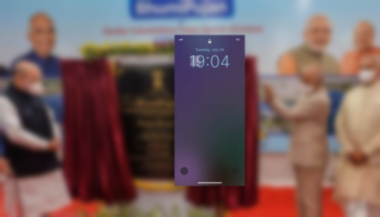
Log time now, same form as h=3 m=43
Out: h=19 m=4
